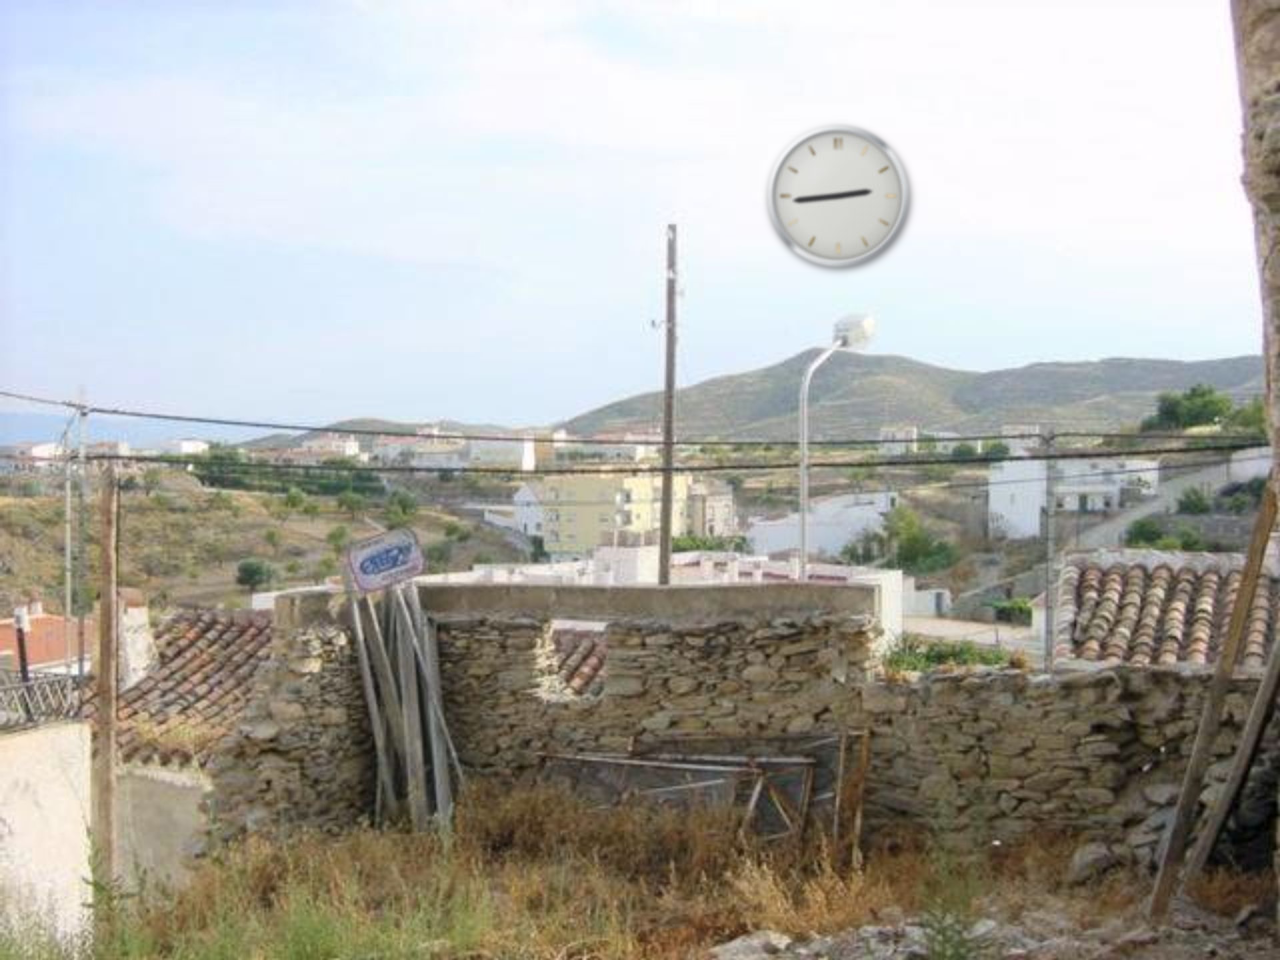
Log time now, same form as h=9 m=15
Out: h=2 m=44
